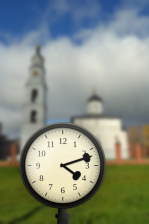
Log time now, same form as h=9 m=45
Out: h=4 m=12
